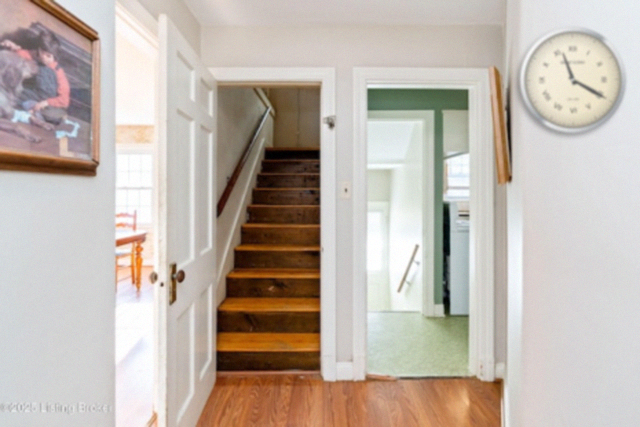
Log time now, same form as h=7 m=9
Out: h=11 m=20
